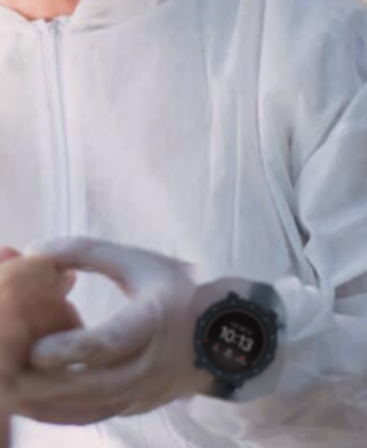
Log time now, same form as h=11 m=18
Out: h=10 m=13
